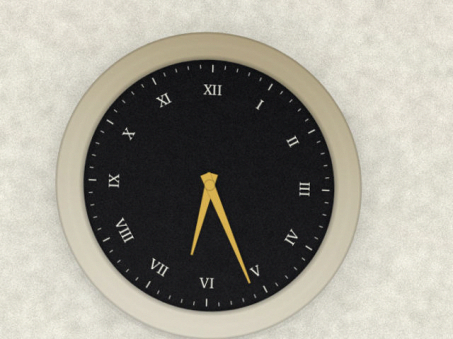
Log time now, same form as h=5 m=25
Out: h=6 m=26
